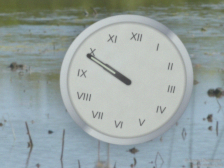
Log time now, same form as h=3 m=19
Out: h=9 m=49
